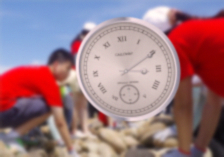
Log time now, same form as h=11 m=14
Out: h=3 m=10
